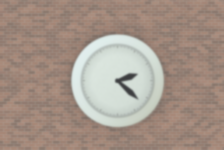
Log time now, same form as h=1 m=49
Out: h=2 m=22
